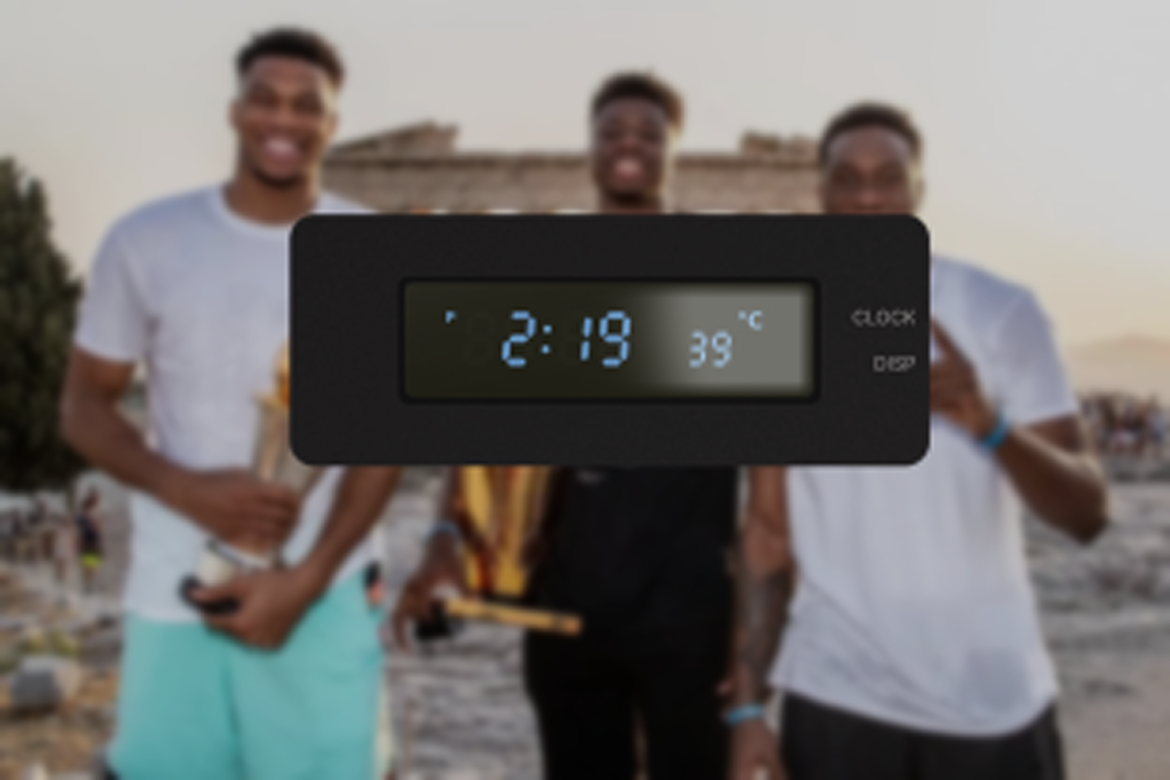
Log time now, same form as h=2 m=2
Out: h=2 m=19
